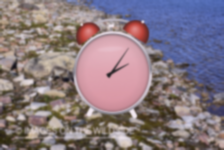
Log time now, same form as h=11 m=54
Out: h=2 m=6
